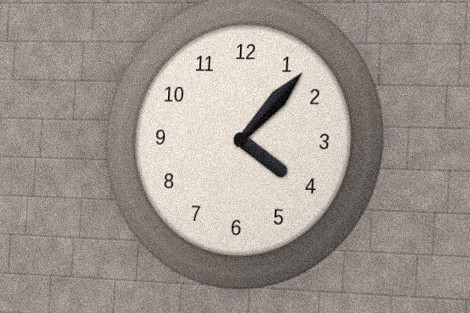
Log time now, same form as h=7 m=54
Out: h=4 m=7
